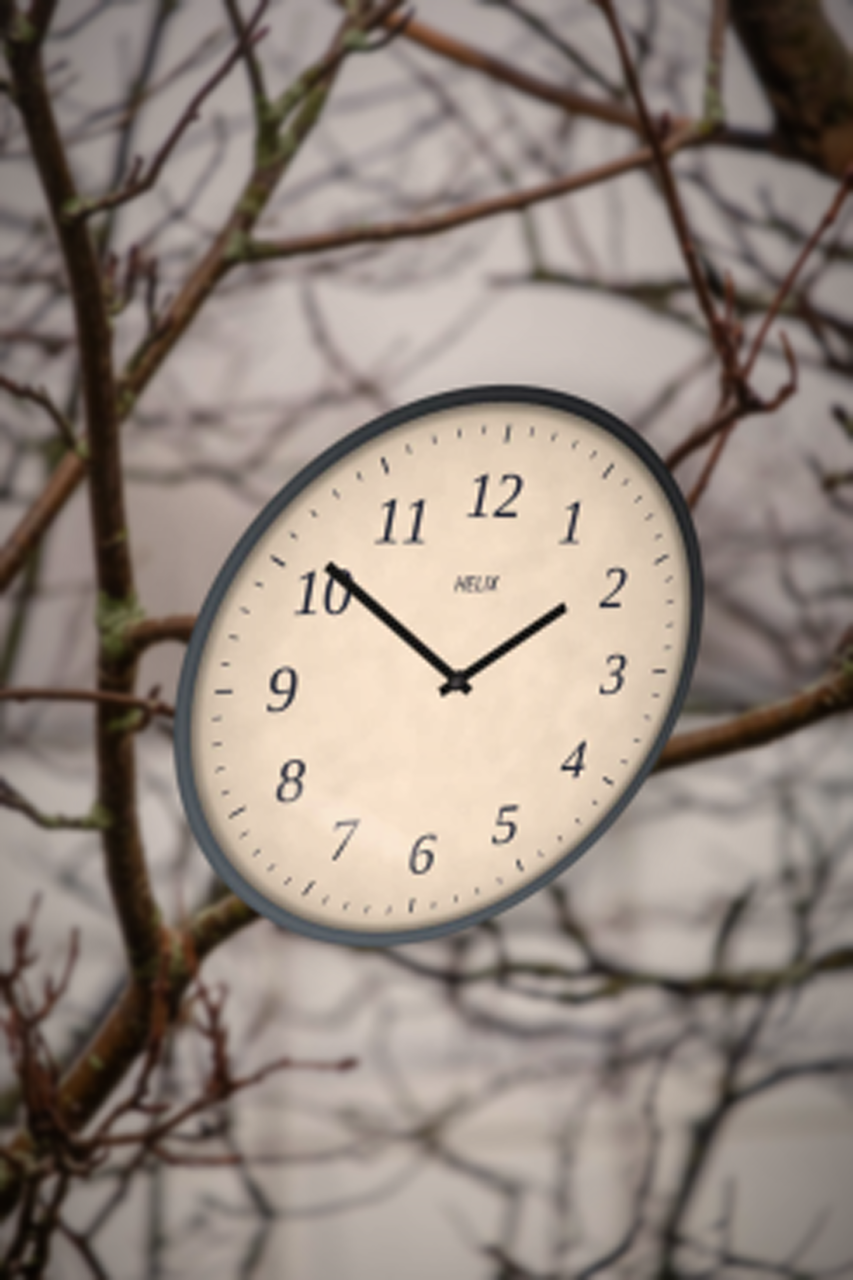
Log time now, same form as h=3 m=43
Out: h=1 m=51
